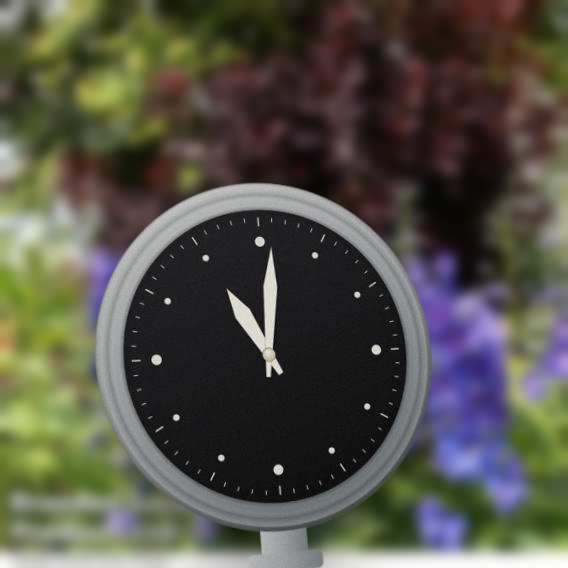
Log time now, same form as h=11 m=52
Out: h=11 m=1
